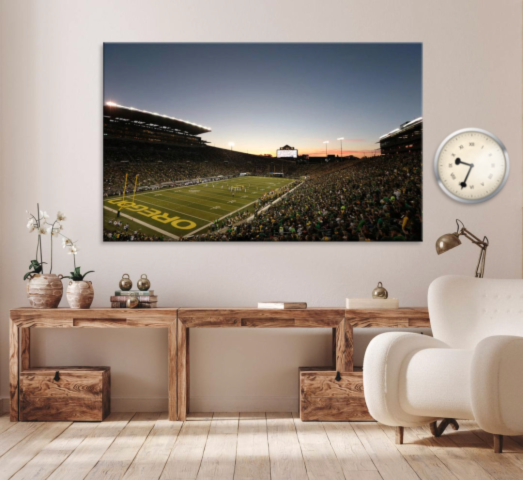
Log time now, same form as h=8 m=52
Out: h=9 m=34
